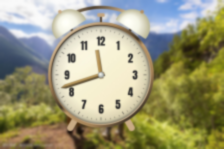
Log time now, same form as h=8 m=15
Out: h=11 m=42
